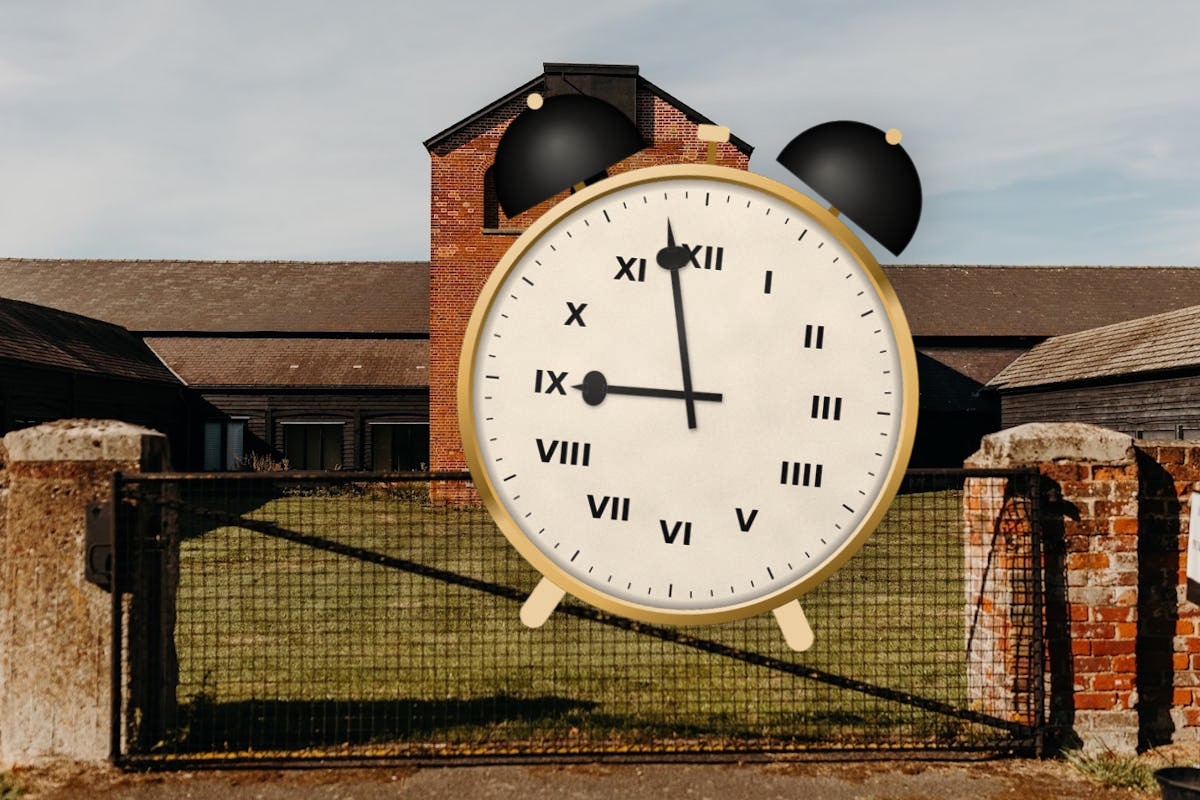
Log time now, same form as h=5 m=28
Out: h=8 m=58
